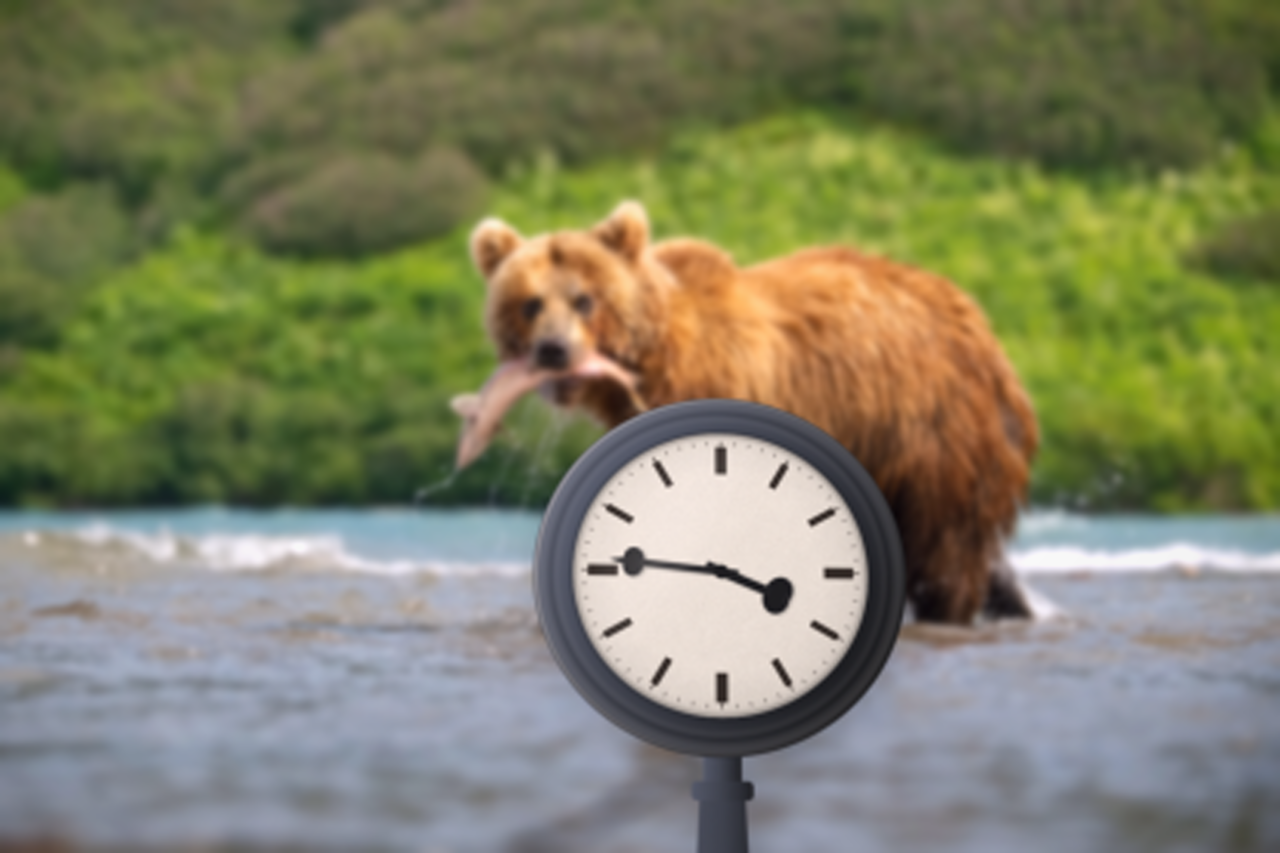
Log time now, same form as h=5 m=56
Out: h=3 m=46
